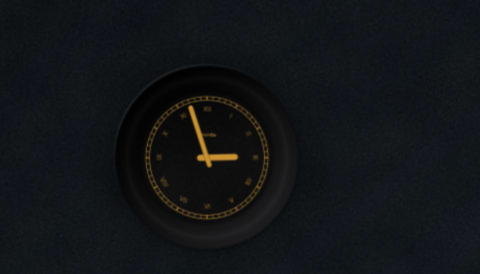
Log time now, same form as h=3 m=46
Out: h=2 m=57
